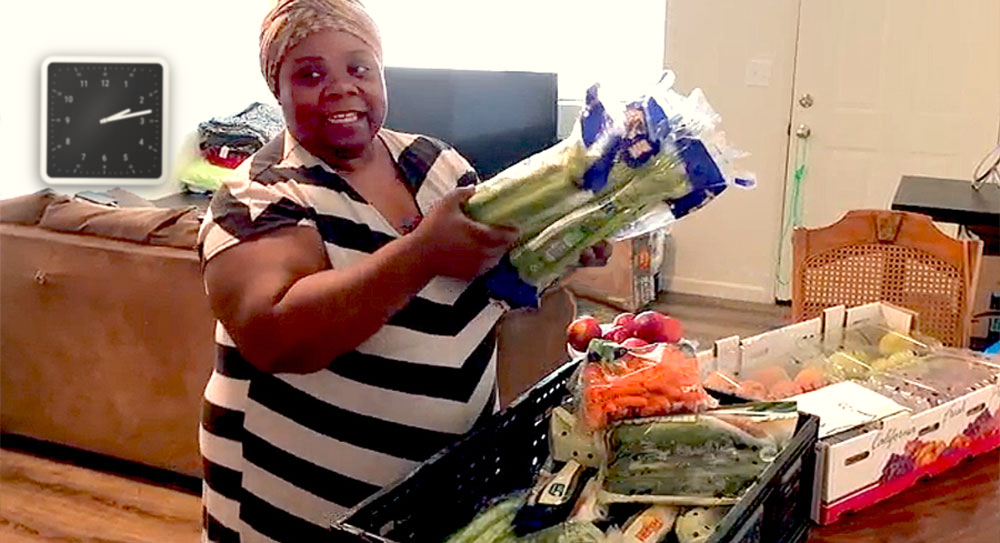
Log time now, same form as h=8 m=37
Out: h=2 m=13
